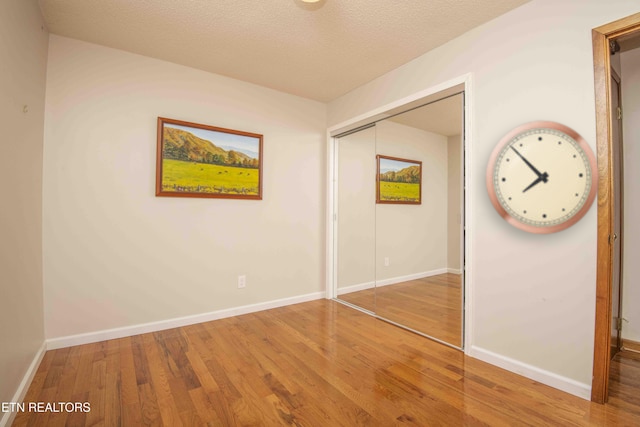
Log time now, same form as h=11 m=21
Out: h=7 m=53
